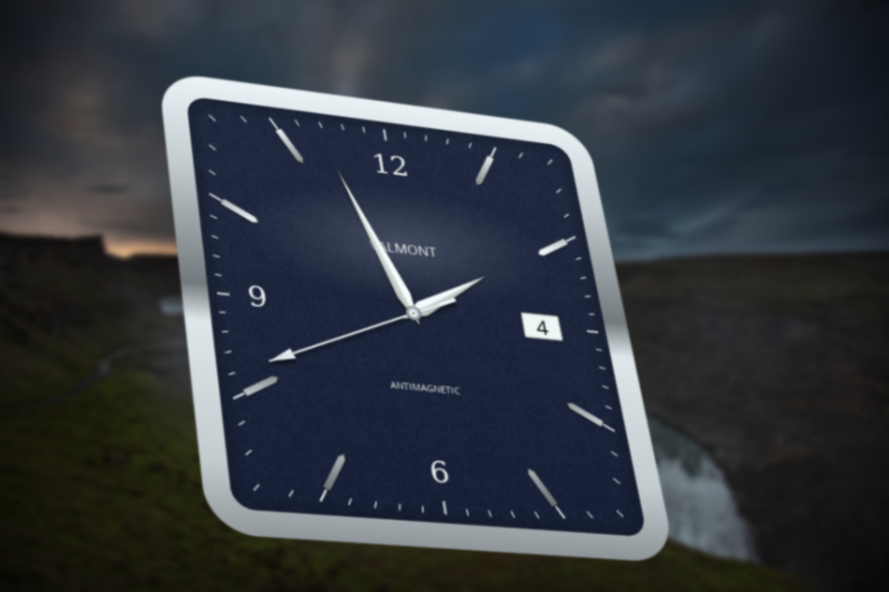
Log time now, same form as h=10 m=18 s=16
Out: h=1 m=56 s=41
